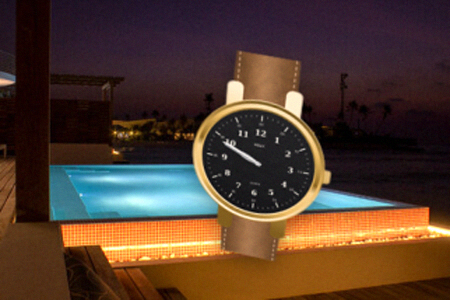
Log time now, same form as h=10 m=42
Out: h=9 m=49
